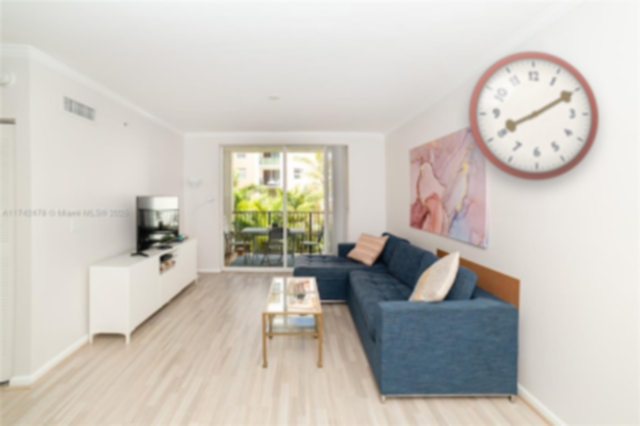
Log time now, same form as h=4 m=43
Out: h=8 m=10
